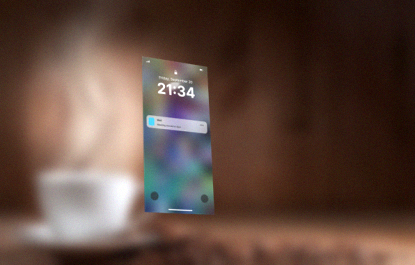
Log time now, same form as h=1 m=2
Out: h=21 m=34
